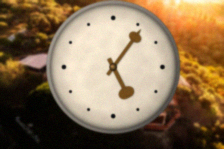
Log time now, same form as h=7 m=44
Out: h=5 m=6
